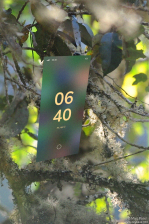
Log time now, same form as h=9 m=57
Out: h=6 m=40
